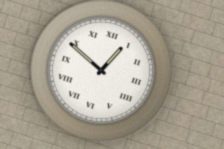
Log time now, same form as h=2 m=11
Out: h=12 m=49
